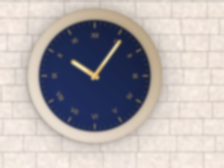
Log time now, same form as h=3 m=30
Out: h=10 m=6
